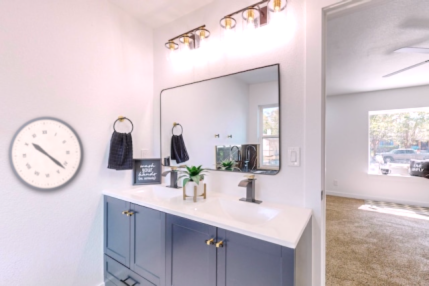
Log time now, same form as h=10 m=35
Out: h=10 m=22
